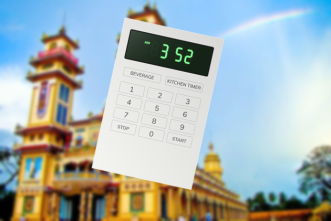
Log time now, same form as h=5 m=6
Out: h=3 m=52
